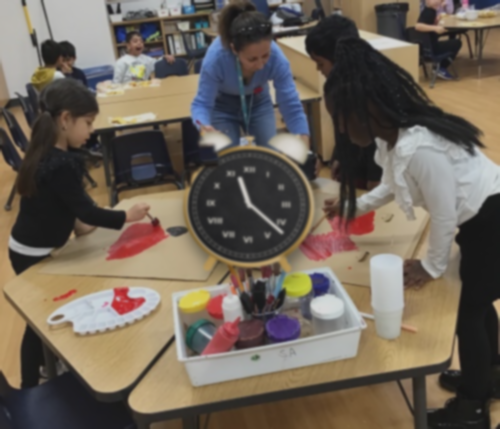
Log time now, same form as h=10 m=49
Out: h=11 m=22
